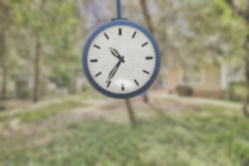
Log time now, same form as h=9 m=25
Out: h=10 m=36
